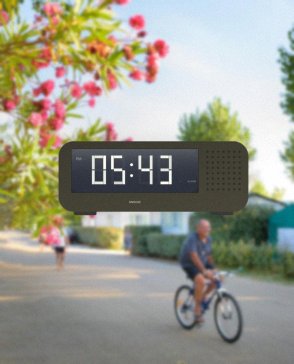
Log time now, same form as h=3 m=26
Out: h=5 m=43
